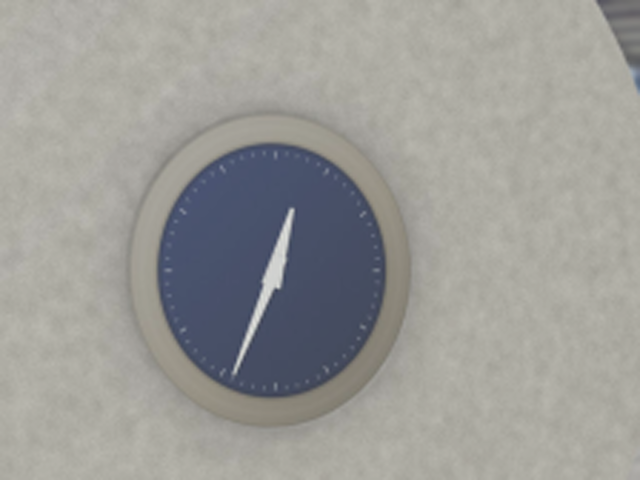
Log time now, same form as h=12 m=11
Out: h=12 m=34
